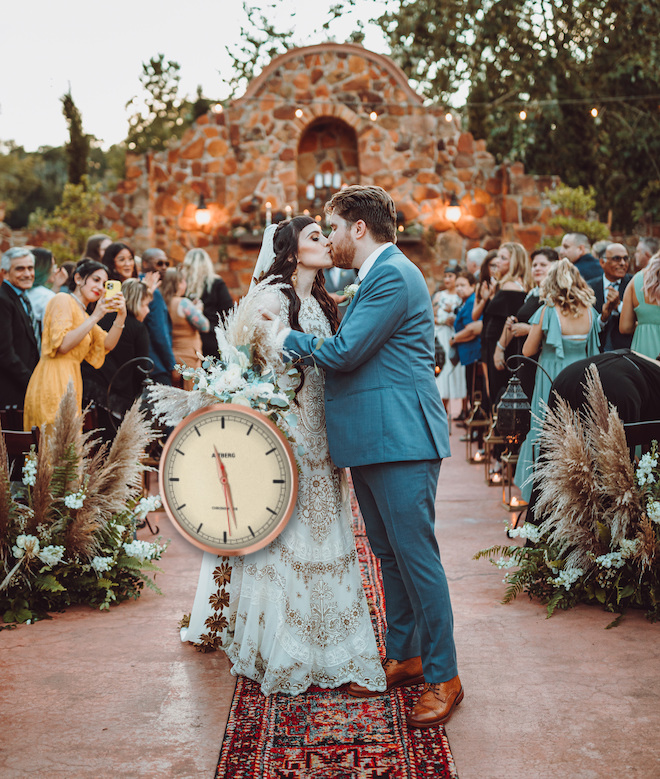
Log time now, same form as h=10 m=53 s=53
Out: h=11 m=27 s=29
